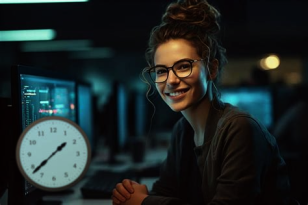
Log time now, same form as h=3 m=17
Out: h=1 m=38
